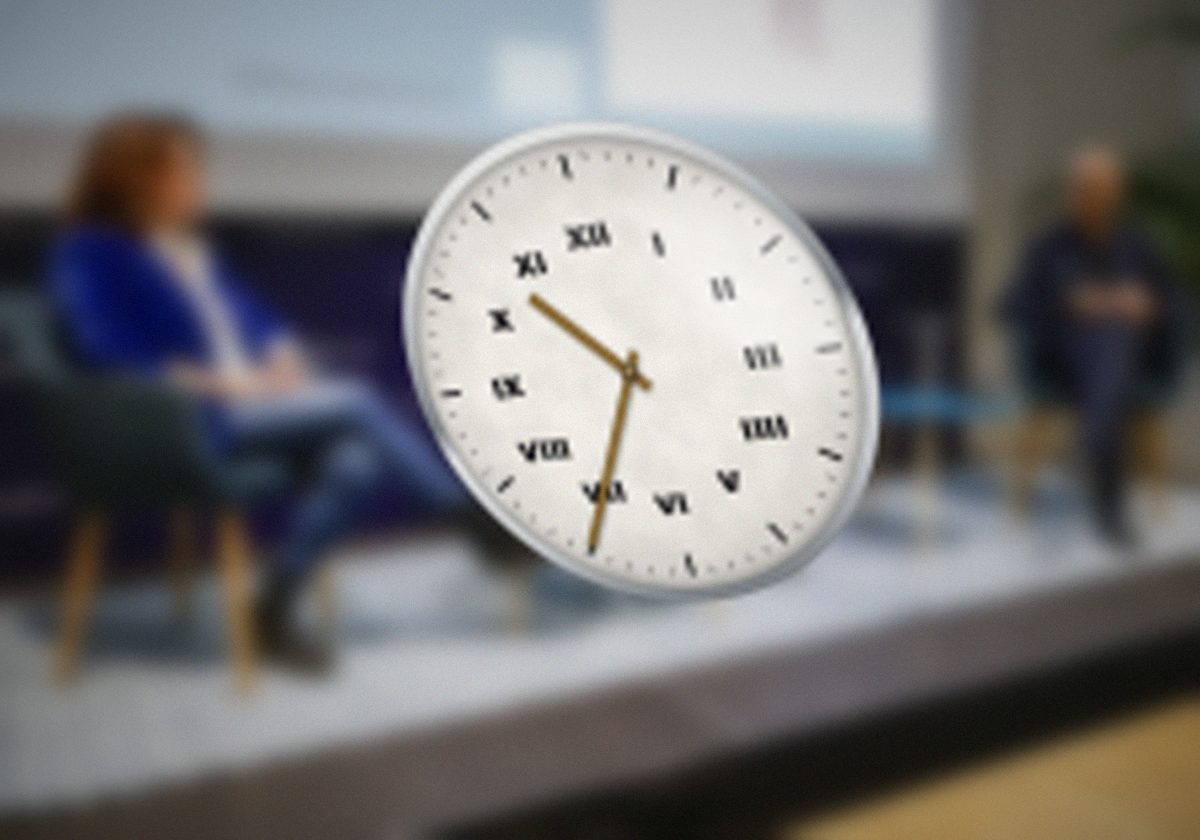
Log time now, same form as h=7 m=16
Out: h=10 m=35
